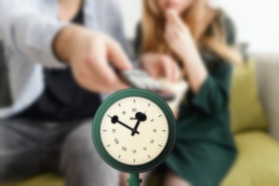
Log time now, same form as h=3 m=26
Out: h=12 m=50
